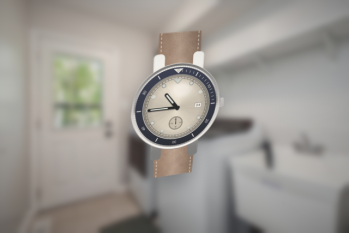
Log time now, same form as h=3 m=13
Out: h=10 m=45
